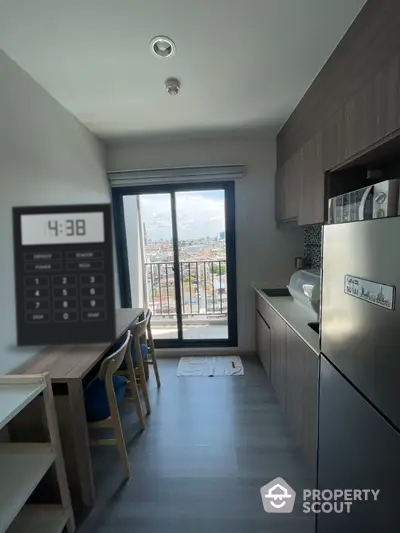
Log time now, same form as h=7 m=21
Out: h=4 m=38
